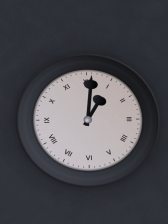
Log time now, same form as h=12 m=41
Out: h=1 m=1
